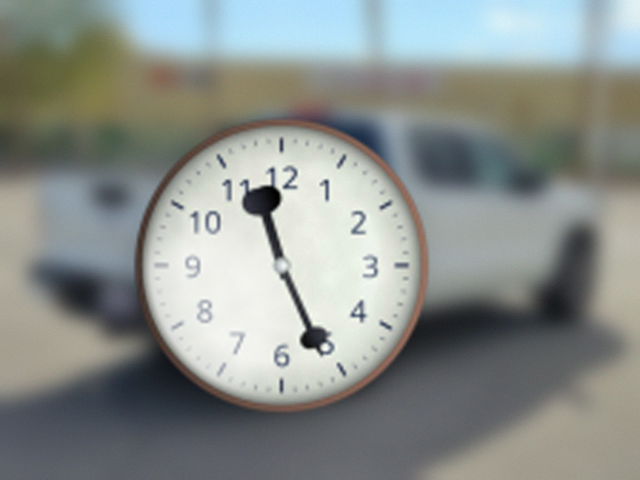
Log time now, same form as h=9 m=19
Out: h=11 m=26
